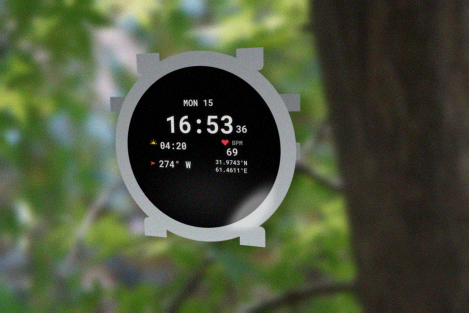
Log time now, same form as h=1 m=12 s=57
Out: h=16 m=53 s=36
